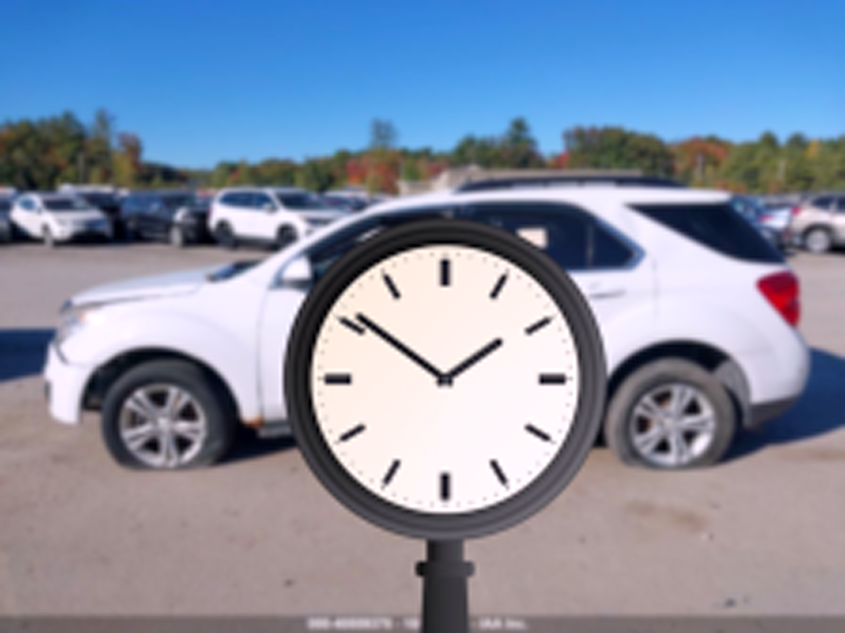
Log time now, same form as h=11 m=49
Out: h=1 m=51
